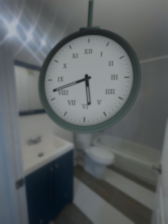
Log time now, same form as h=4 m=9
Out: h=5 m=42
